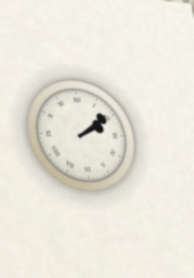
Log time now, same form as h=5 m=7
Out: h=2 m=9
